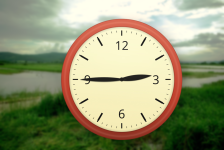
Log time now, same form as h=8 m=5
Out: h=2 m=45
